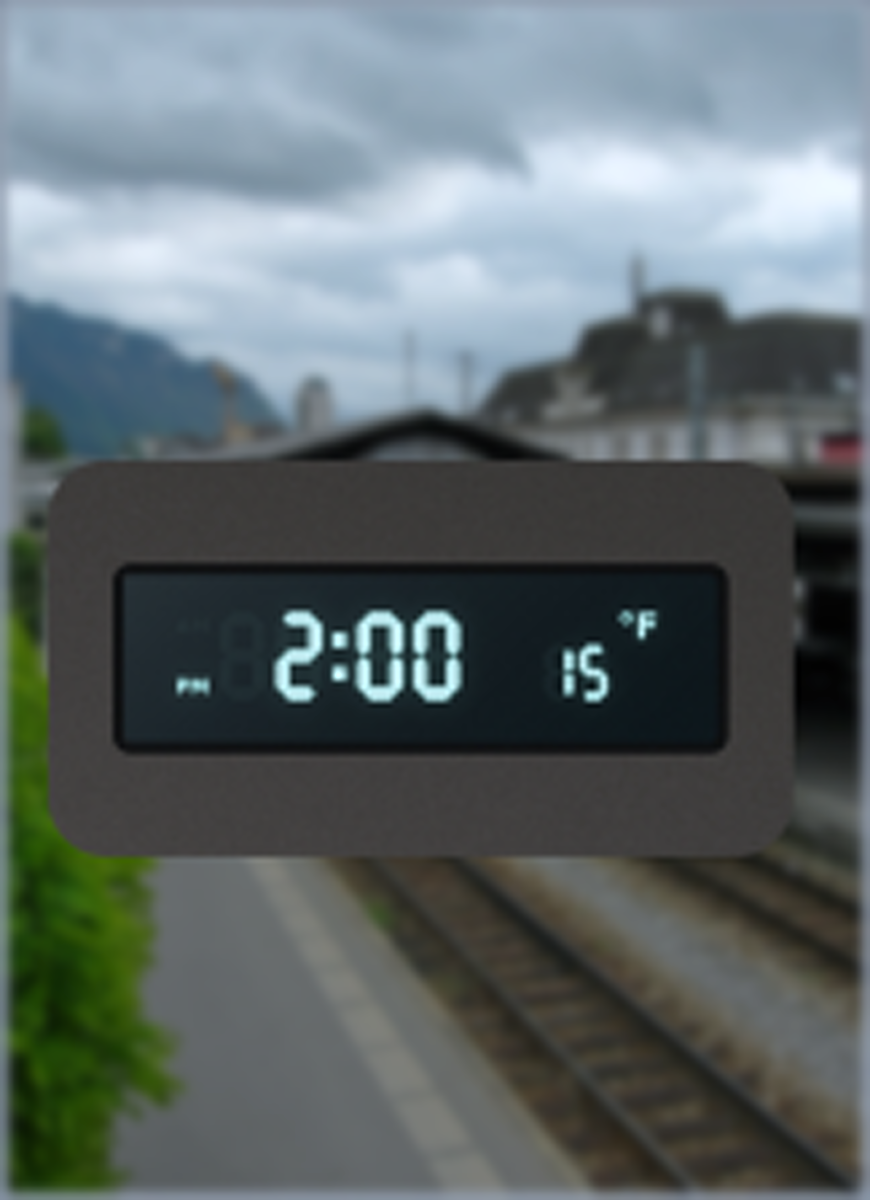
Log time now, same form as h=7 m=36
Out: h=2 m=0
